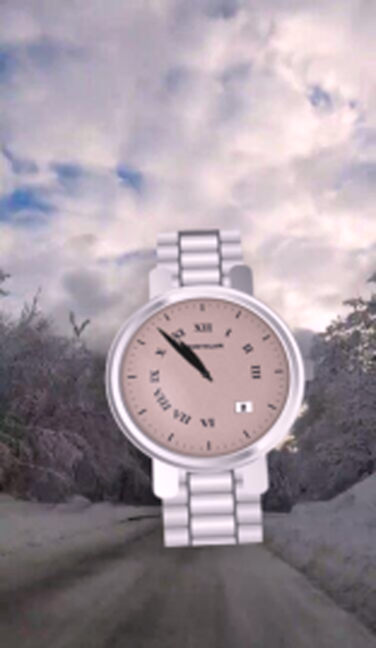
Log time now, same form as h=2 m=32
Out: h=10 m=53
